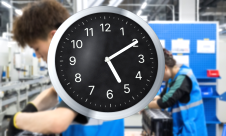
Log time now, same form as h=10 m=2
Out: h=5 m=10
